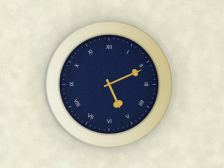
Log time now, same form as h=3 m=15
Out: h=5 m=11
